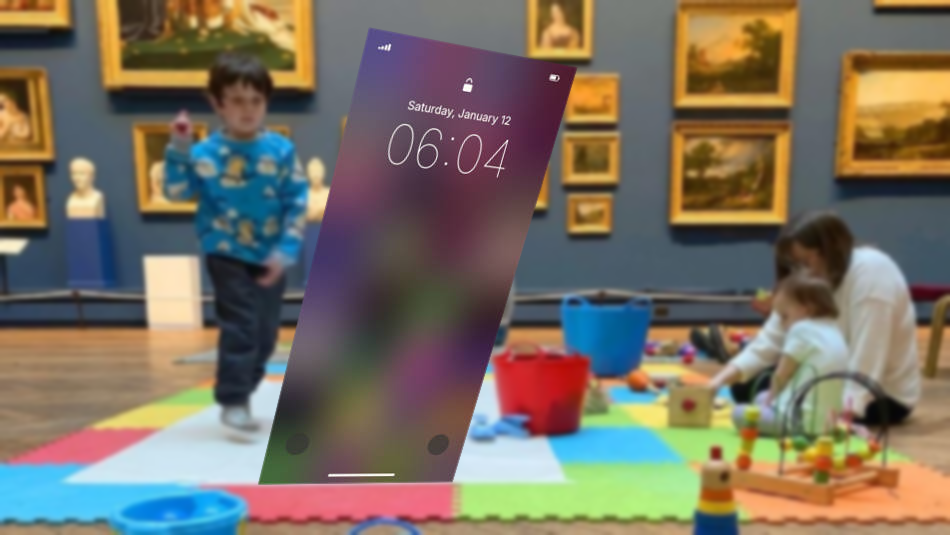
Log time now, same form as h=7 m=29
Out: h=6 m=4
